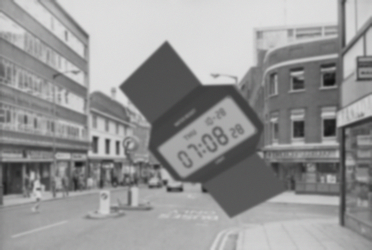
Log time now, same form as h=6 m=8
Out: h=7 m=8
